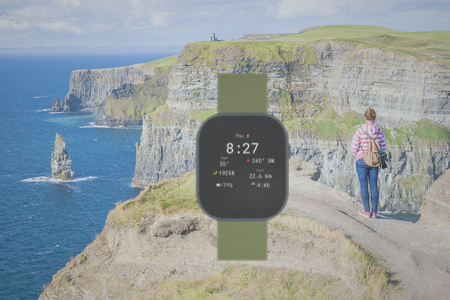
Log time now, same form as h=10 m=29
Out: h=8 m=27
